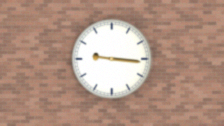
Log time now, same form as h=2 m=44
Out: h=9 m=16
